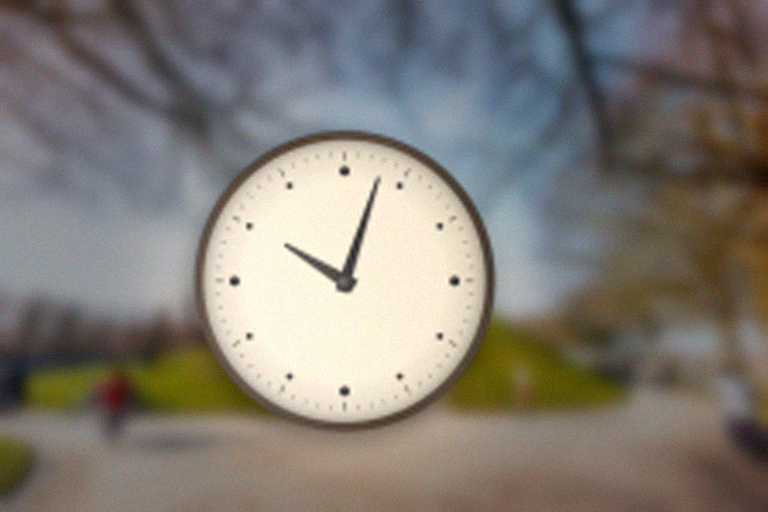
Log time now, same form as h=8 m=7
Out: h=10 m=3
